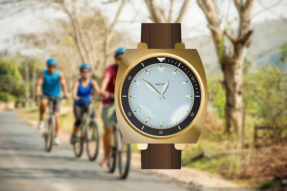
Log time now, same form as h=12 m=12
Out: h=12 m=52
